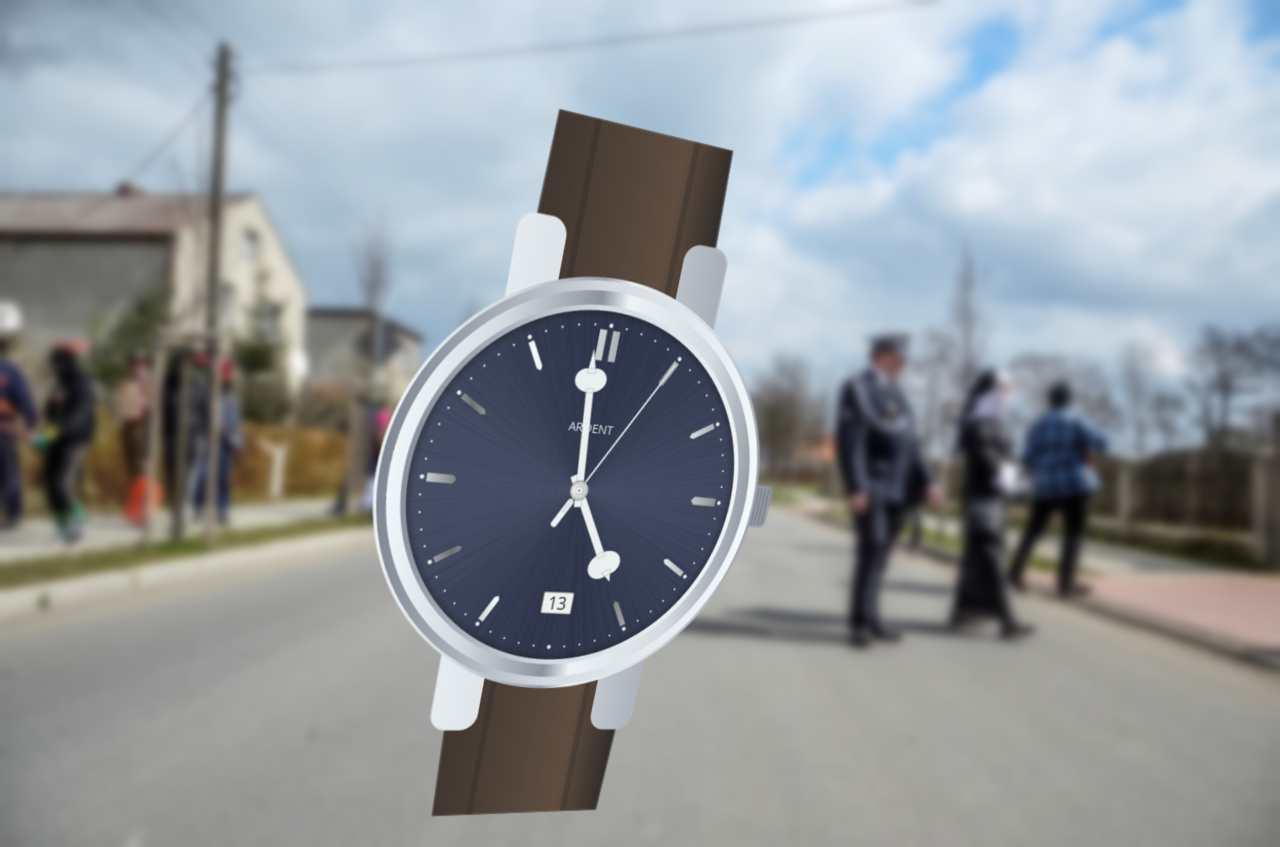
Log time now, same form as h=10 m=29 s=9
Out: h=4 m=59 s=5
